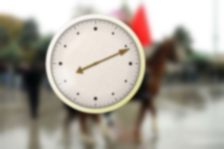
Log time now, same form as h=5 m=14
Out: h=8 m=11
